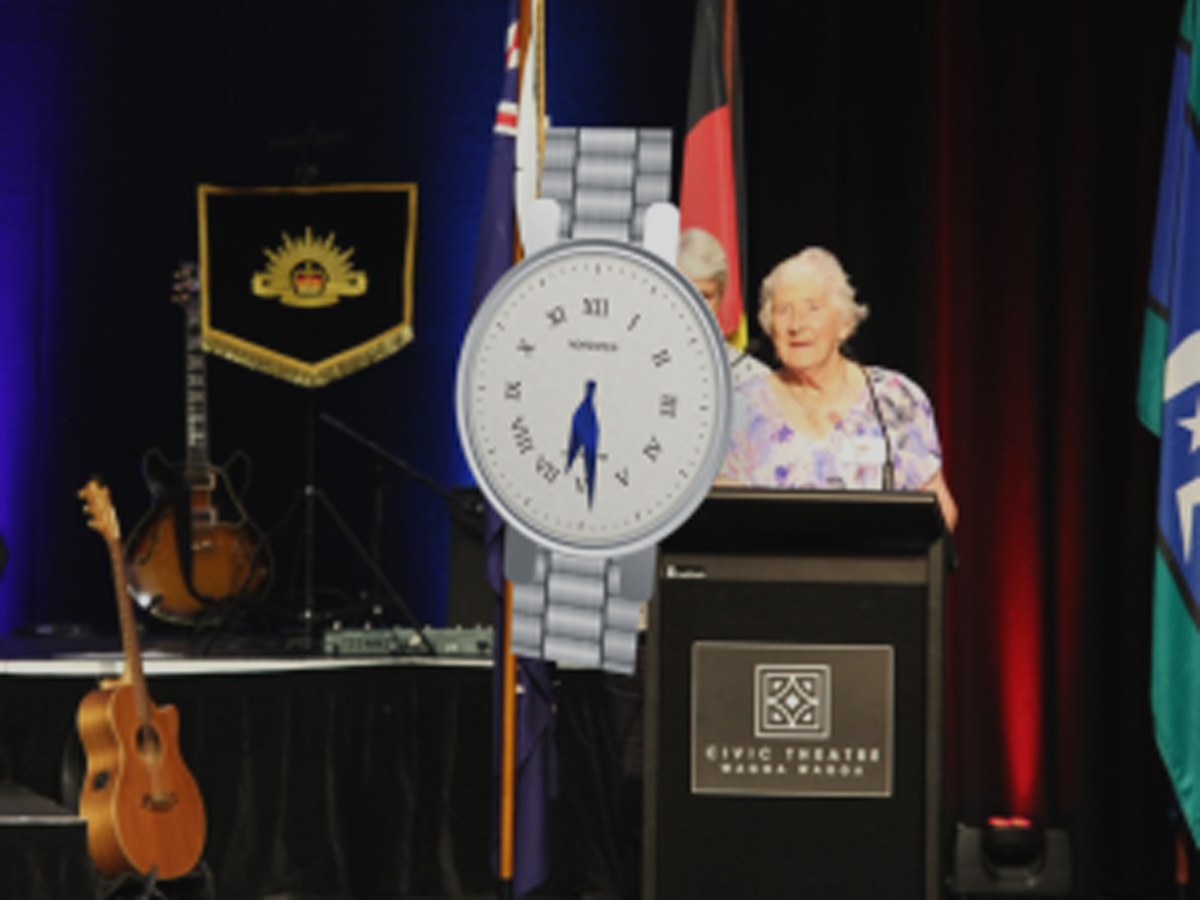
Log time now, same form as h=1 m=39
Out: h=6 m=29
